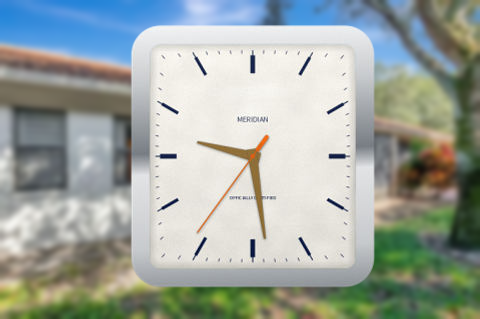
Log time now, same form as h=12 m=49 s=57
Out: h=9 m=28 s=36
